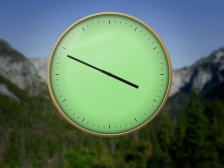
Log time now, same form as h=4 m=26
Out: h=3 m=49
